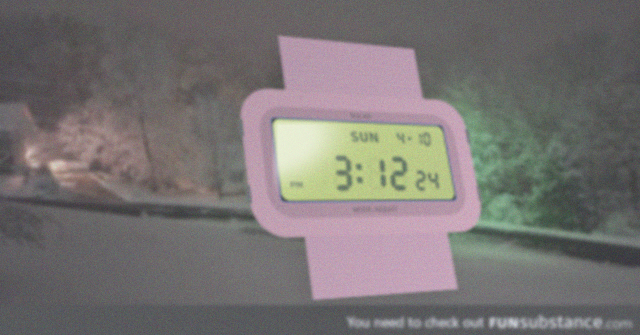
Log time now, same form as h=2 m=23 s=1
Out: h=3 m=12 s=24
